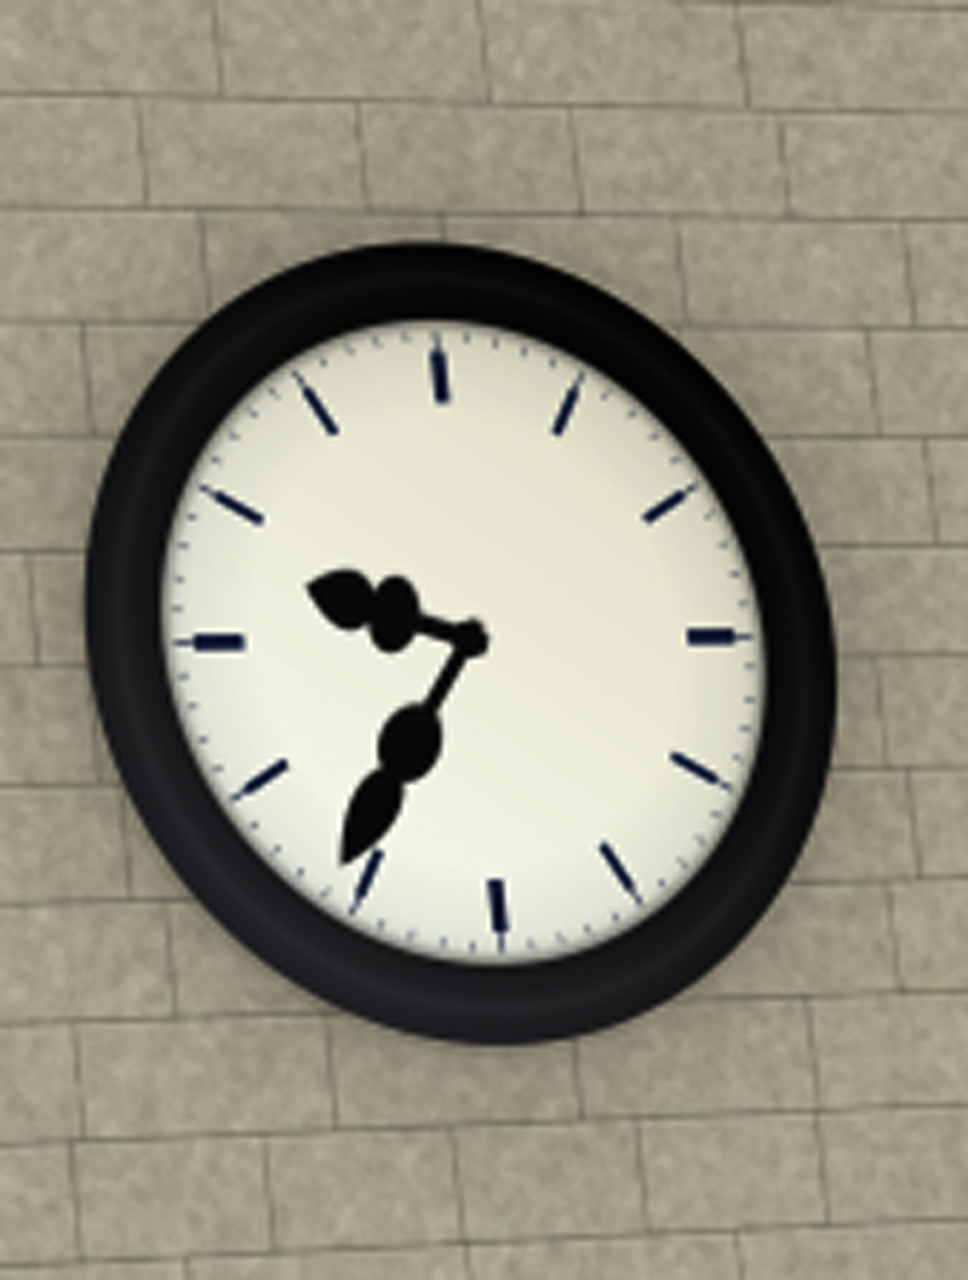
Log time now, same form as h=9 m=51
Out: h=9 m=36
